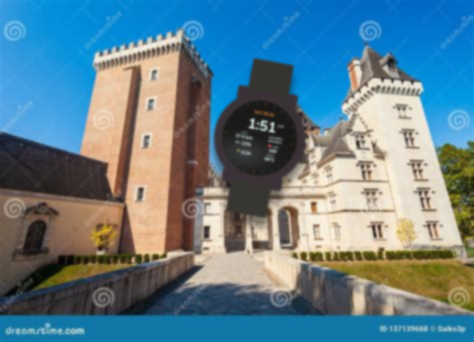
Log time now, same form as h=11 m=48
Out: h=1 m=51
